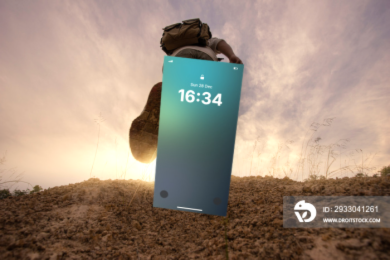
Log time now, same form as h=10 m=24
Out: h=16 m=34
